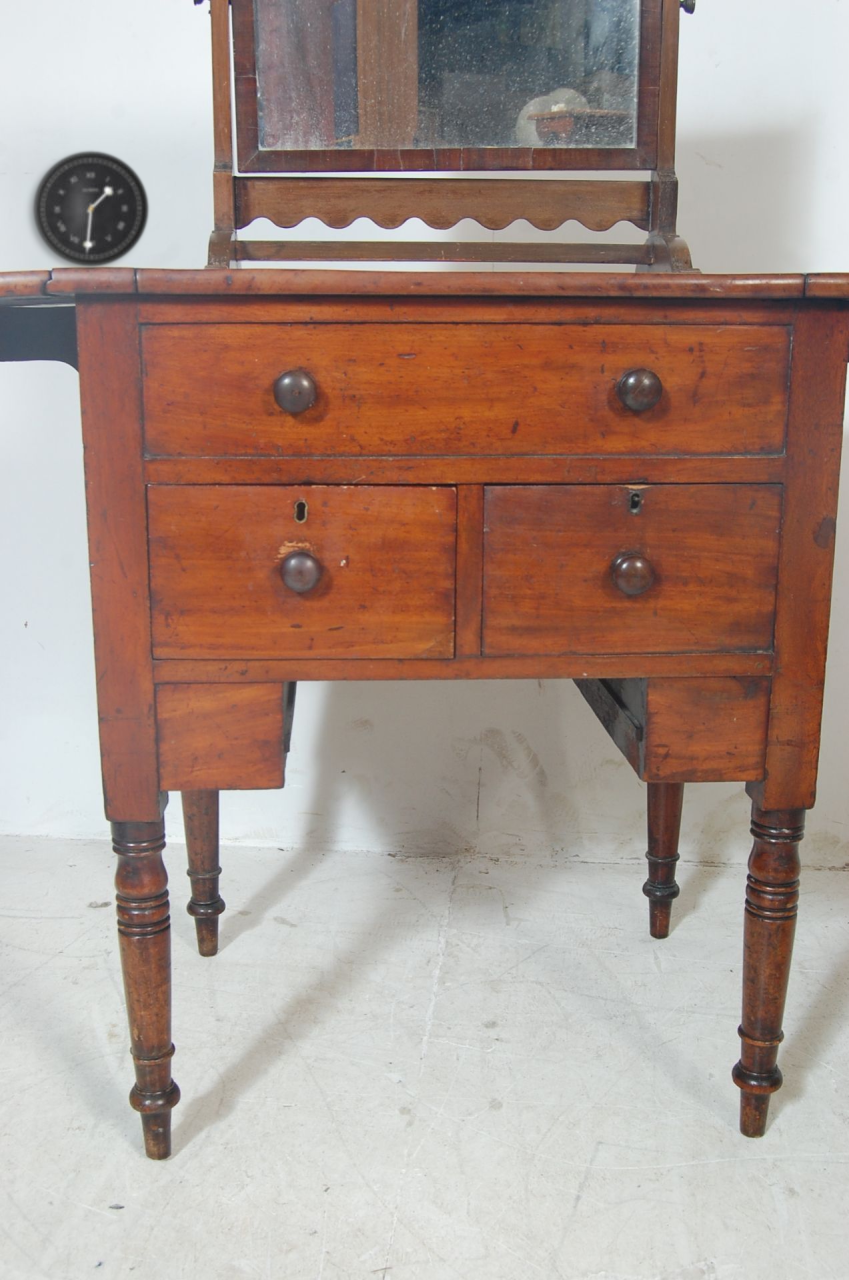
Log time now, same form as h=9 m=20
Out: h=1 m=31
